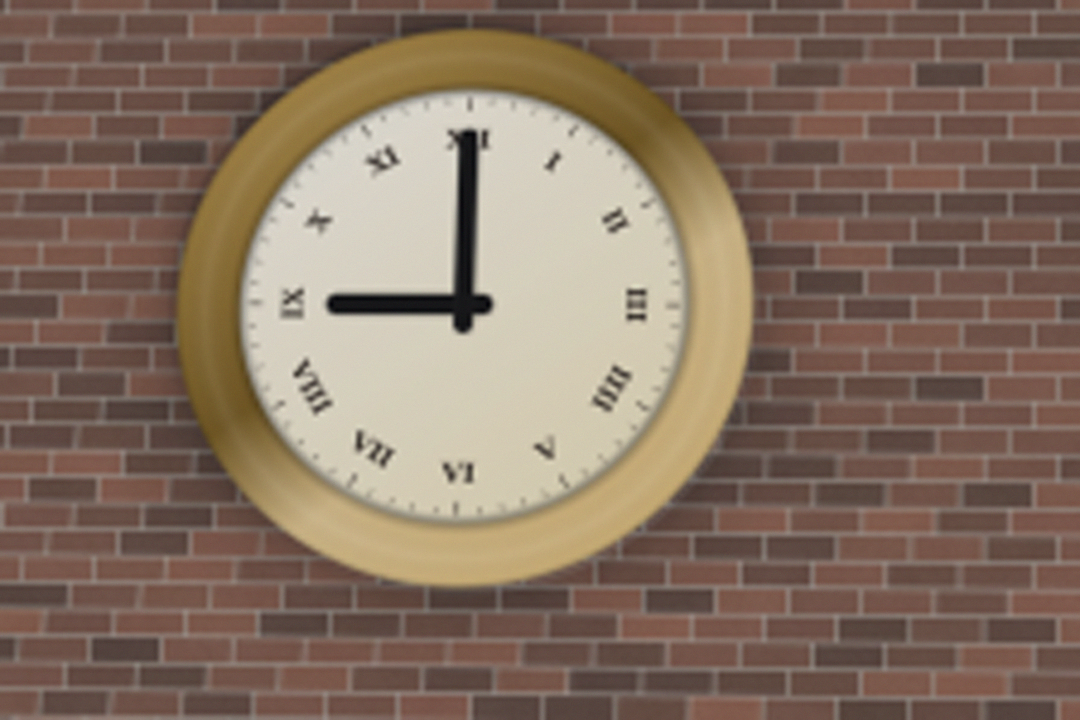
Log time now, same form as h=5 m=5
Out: h=9 m=0
